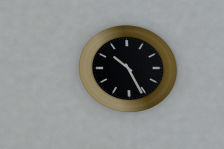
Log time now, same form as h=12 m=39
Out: h=10 m=26
